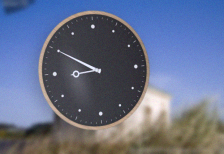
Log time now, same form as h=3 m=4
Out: h=8 m=50
